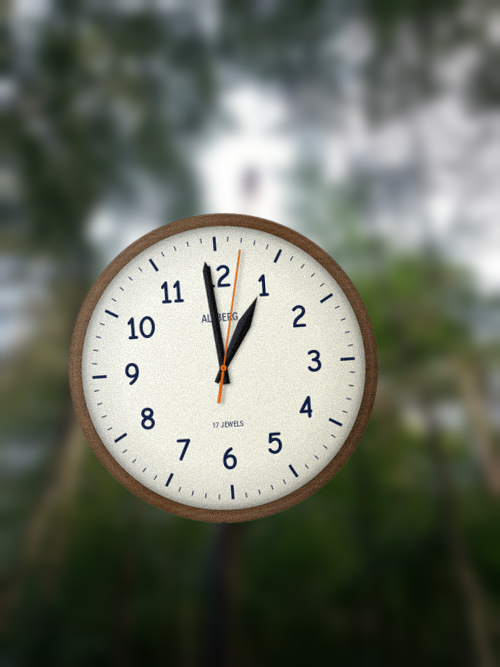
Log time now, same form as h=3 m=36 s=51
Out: h=12 m=59 s=2
